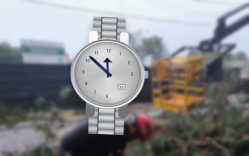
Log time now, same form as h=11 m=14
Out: h=11 m=52
